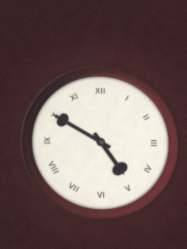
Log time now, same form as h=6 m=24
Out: h=4 m=50
